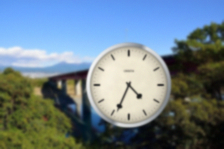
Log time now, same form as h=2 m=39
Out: h=4 m=34
